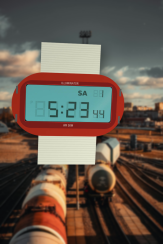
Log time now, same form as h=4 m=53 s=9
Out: h=5 m=23 s=44
